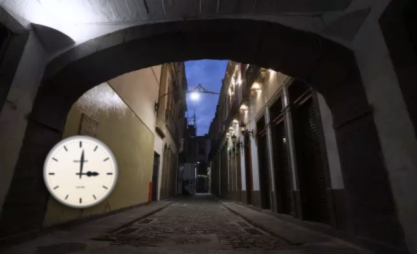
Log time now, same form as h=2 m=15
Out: h=3 m=1
